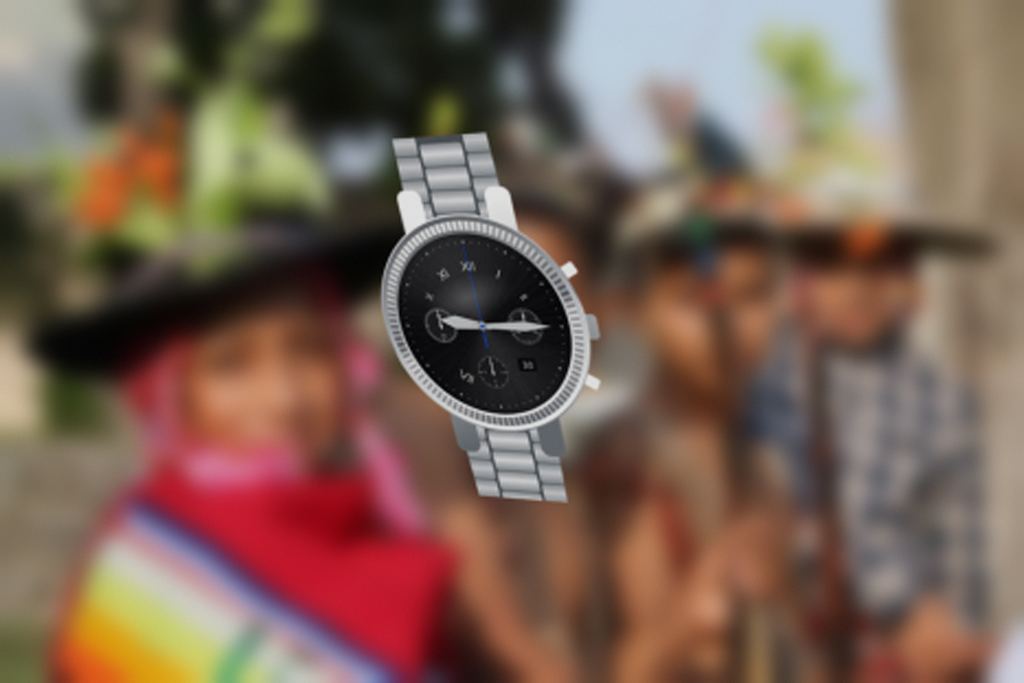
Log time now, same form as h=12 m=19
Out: h=9 m=15
